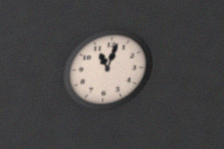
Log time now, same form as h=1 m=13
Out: h=11 m=2
